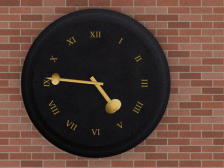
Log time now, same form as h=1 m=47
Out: h=4 m=46
